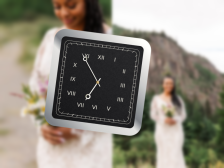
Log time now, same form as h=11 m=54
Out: h=6 m=54
